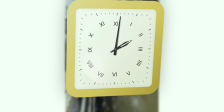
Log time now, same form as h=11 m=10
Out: h=2 m=1
